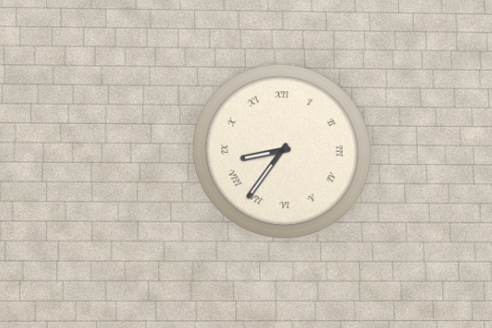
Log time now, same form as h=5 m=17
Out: h=8 m=36
